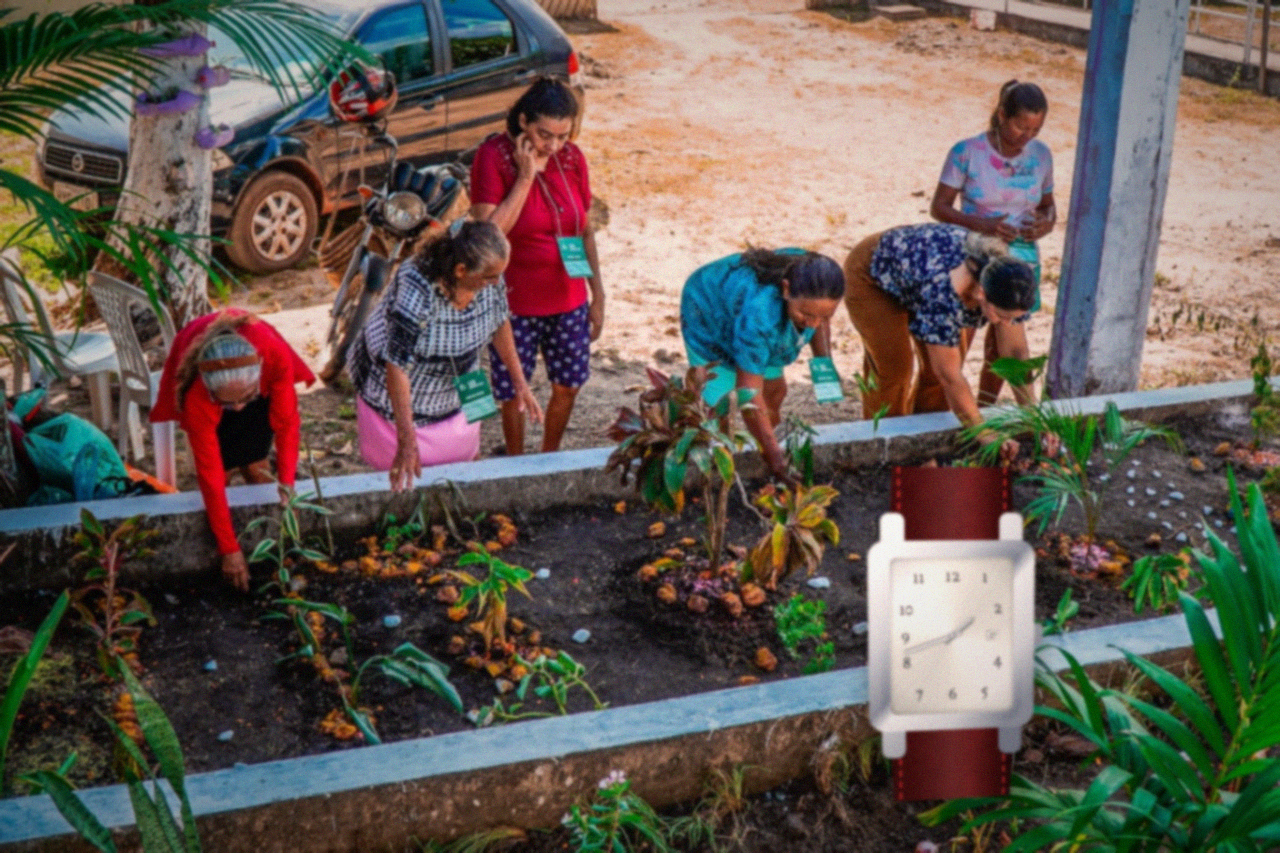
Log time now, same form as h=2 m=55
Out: h=1 m=42
